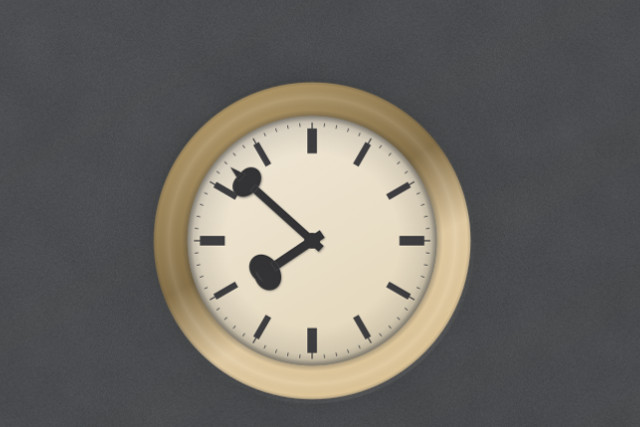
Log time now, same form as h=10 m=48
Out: h=7 m=52
